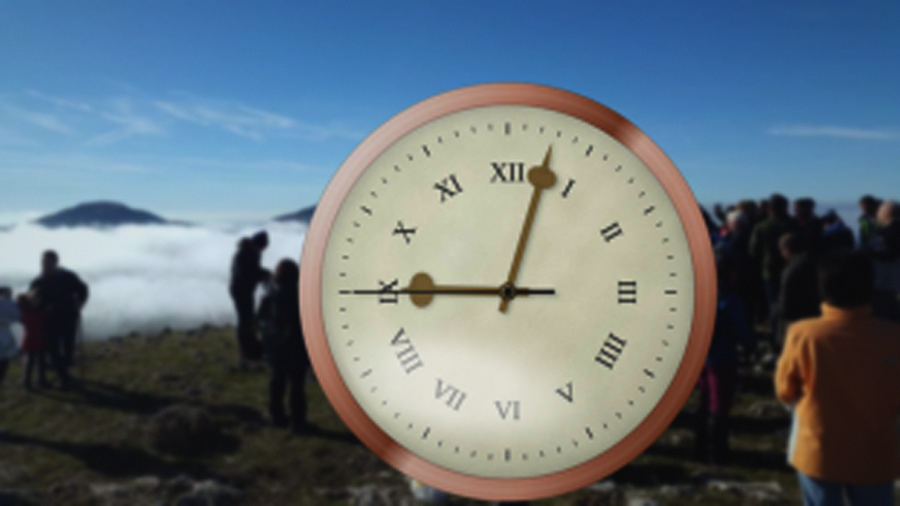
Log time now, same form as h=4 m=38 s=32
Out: h=9 m=2 s=45
